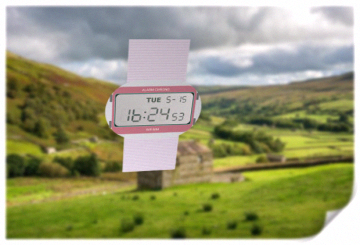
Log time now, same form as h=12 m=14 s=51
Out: h=16 m=24 s=53
